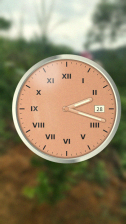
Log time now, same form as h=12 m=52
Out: h=2 m=18
